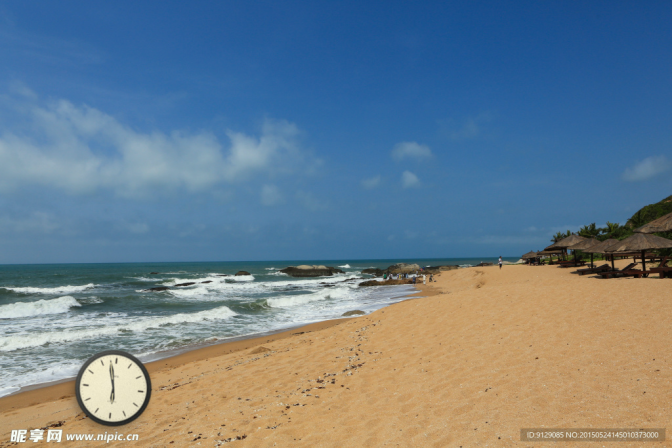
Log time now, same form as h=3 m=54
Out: h=5 m=58
